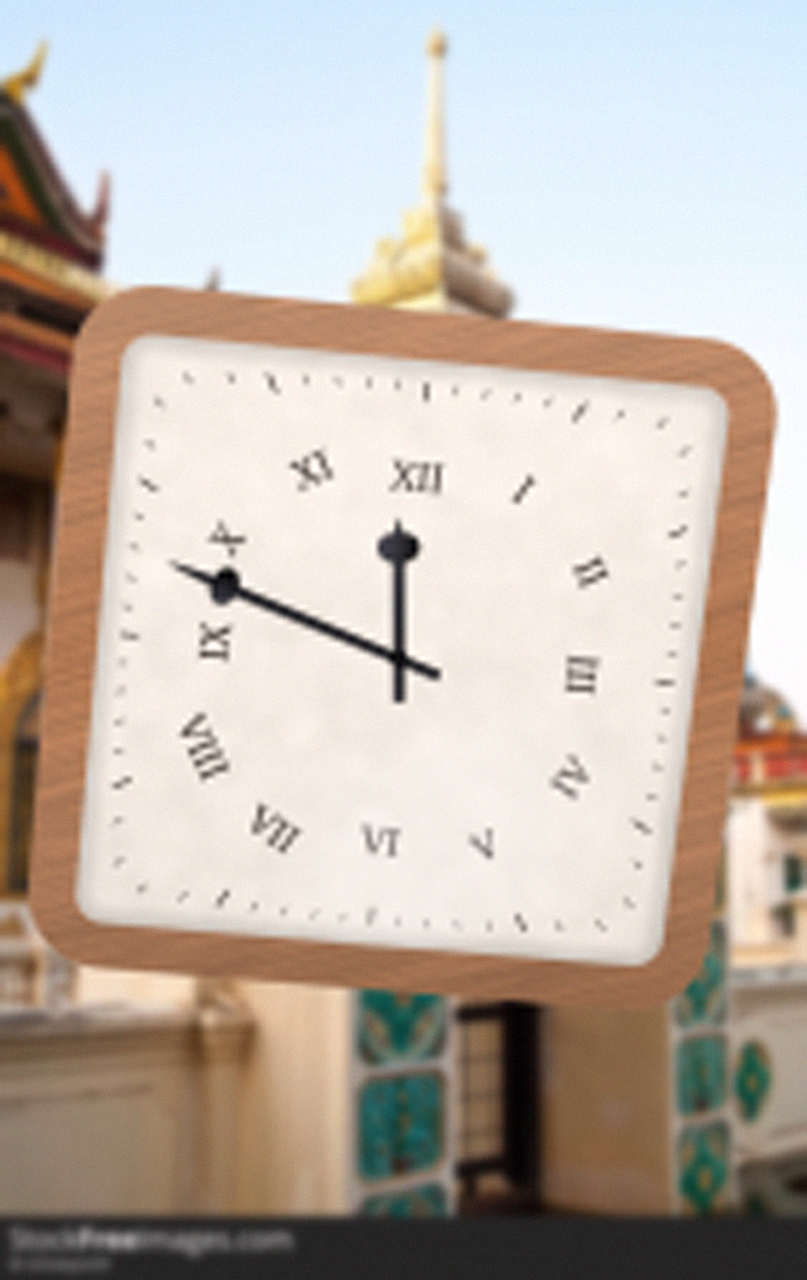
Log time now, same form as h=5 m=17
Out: h=11 m=48
